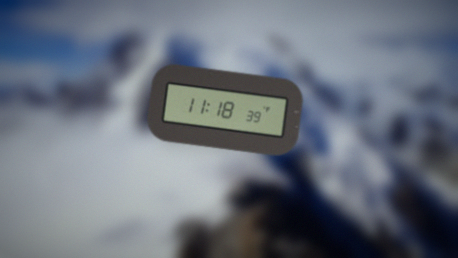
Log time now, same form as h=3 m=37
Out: h=11 m=18
